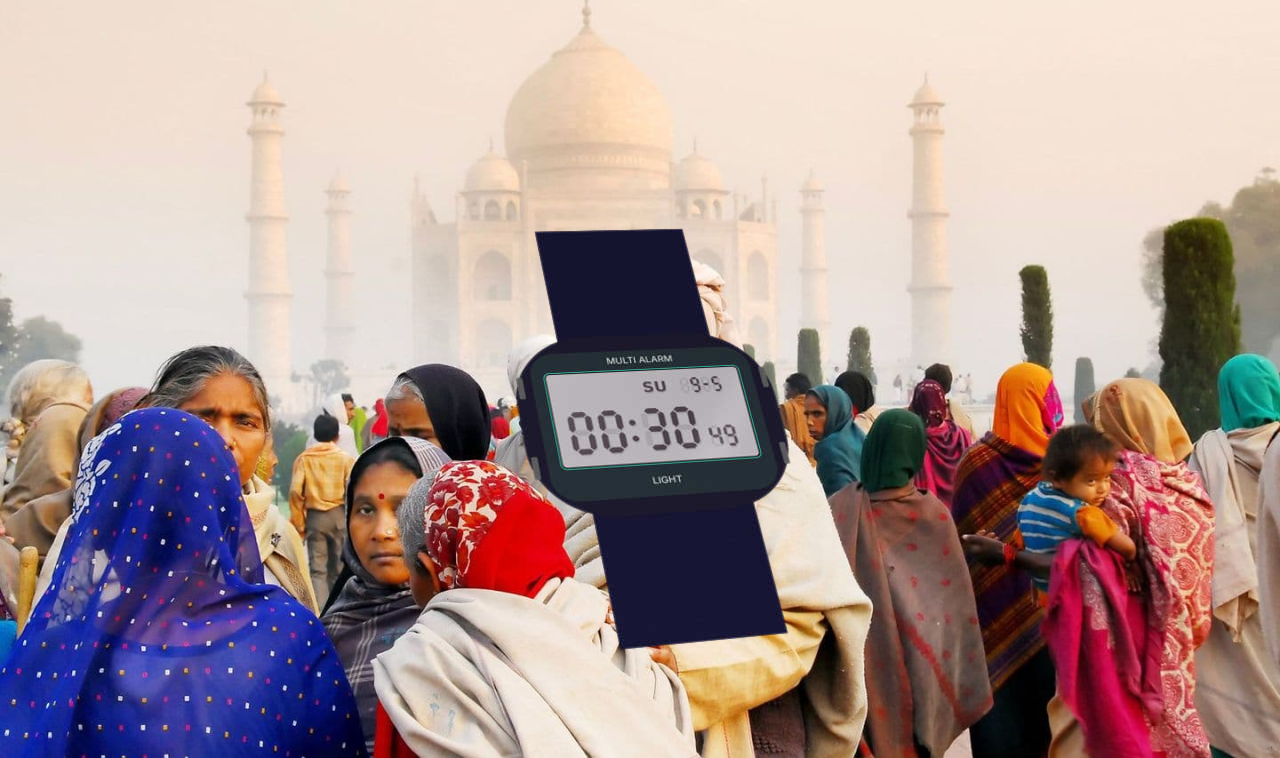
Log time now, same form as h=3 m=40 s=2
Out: h=0 m=30 s=49
